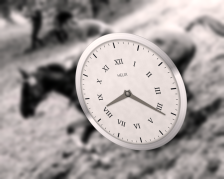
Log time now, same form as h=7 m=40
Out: h=8 m=21
